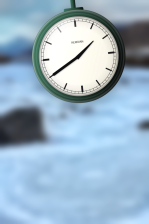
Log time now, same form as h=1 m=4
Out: h=1 m=40
